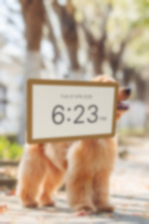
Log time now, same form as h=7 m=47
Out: h=6 m=23
